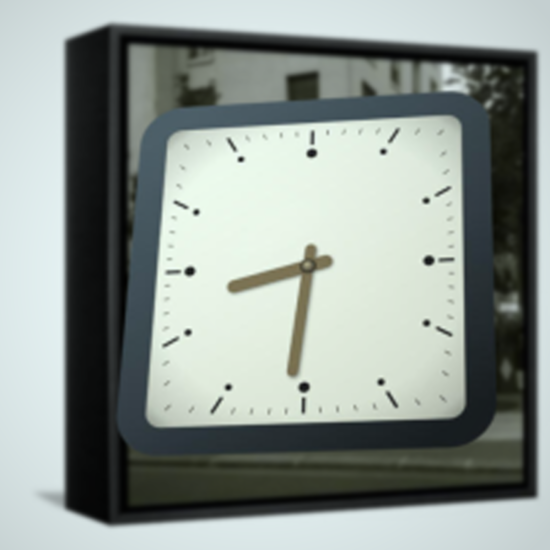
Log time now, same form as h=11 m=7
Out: h=8 m=31
